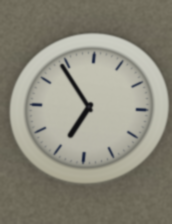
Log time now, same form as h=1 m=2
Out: h=6 m=54
